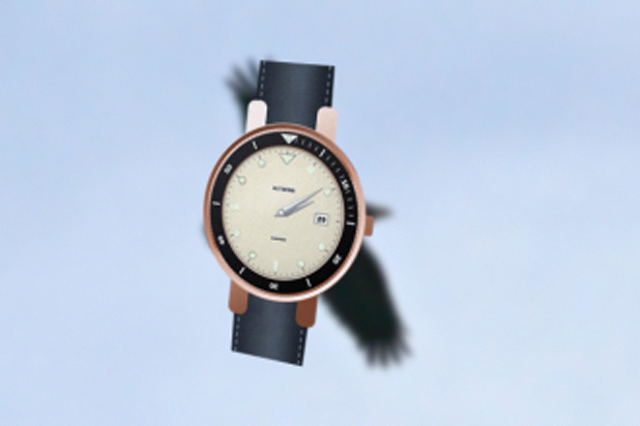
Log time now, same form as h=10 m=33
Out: h=2 m=9
